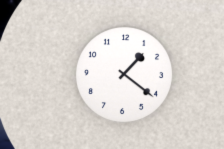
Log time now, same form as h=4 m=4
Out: h=1 m=21
